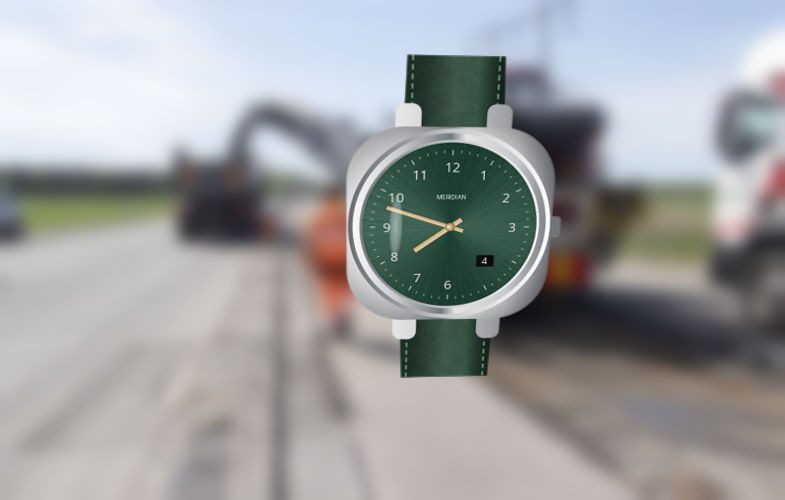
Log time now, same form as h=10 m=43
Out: h=7 m=48
